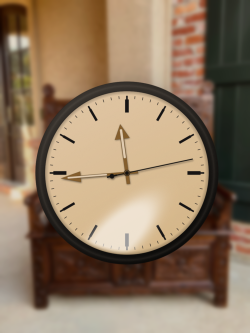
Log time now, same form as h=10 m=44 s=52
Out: h=11 m=44 s=13
